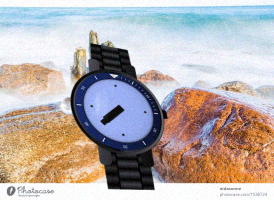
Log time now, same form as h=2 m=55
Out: h=7 m=38
